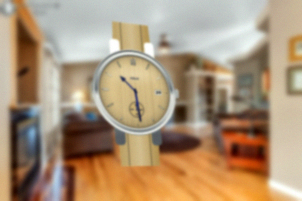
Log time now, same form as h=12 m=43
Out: h=10 m=29
